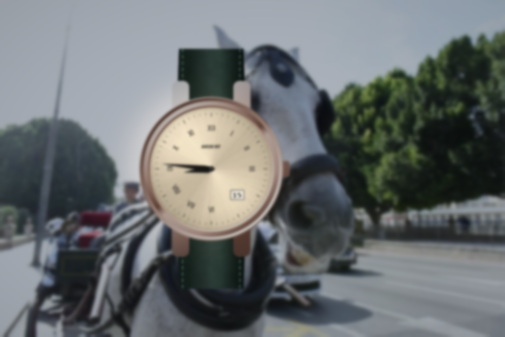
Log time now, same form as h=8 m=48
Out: h=8 m=46
